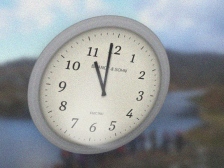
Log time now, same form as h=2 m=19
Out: h=10 m=59
